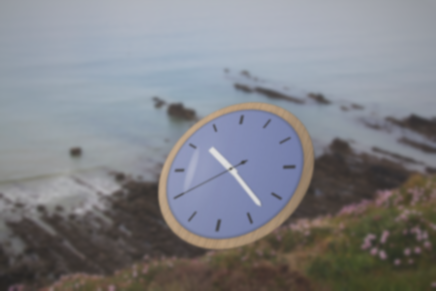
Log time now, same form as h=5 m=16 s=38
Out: h=10 m=22 s=40
